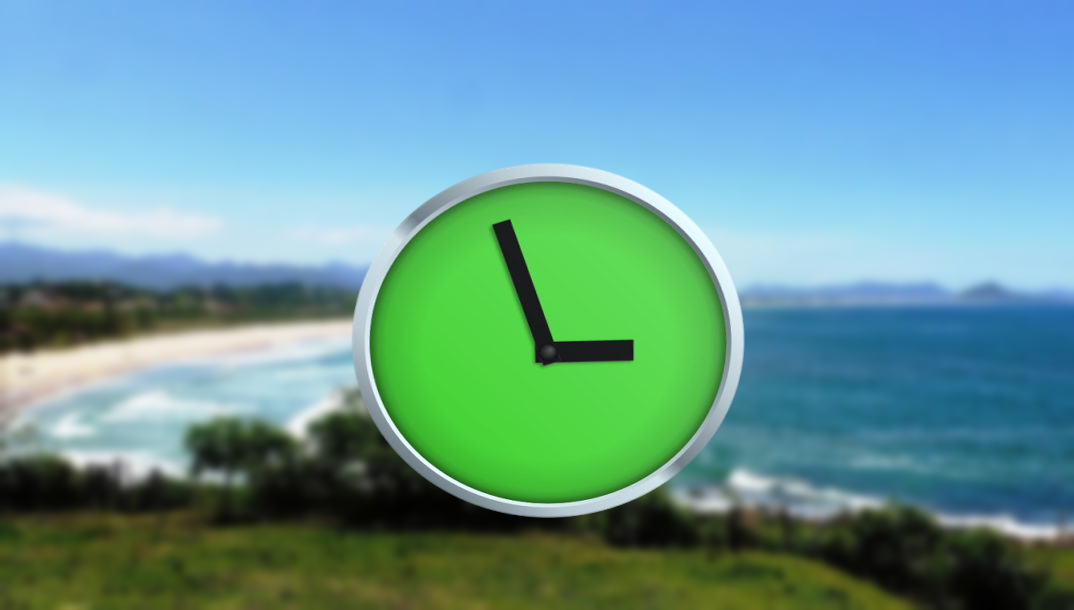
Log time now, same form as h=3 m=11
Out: h=2 m=57
